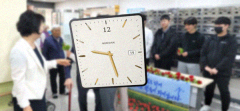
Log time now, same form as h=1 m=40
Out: h=9 m=28
